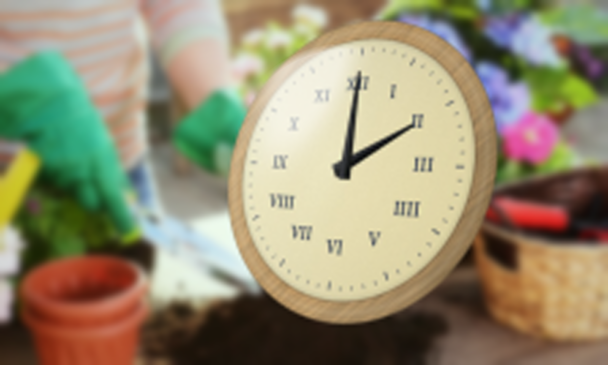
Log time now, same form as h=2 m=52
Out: h=2 m=0
